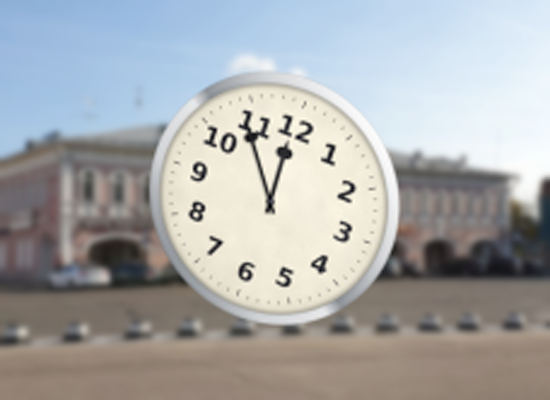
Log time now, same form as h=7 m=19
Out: h=11 m=54
